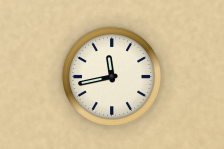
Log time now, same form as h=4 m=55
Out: h=11 m=43
